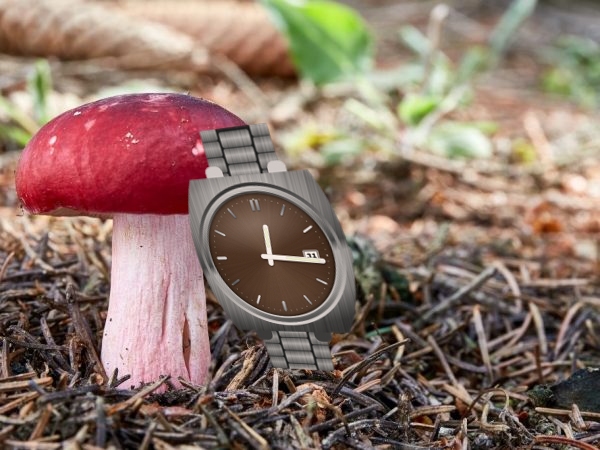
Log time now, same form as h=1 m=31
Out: h=12 m=16
